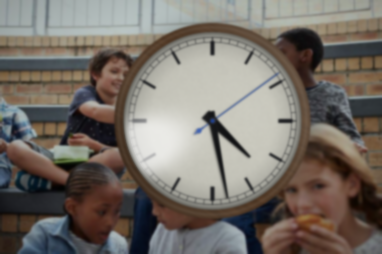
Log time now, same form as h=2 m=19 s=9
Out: h=4 m=28 s=9
